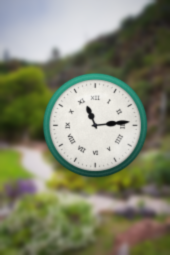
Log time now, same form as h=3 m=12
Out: h=11 m=14
